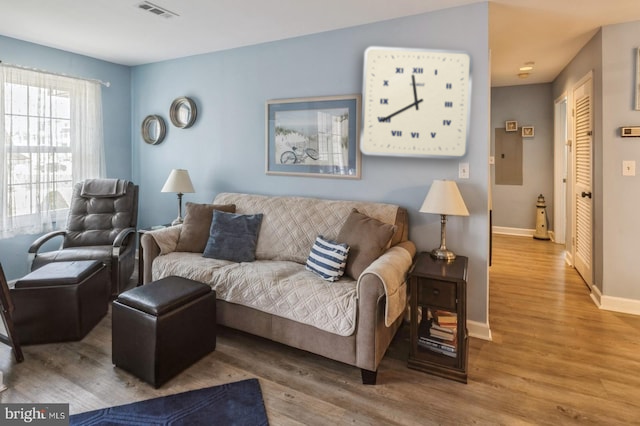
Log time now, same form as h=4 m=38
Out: h=11 m=40
